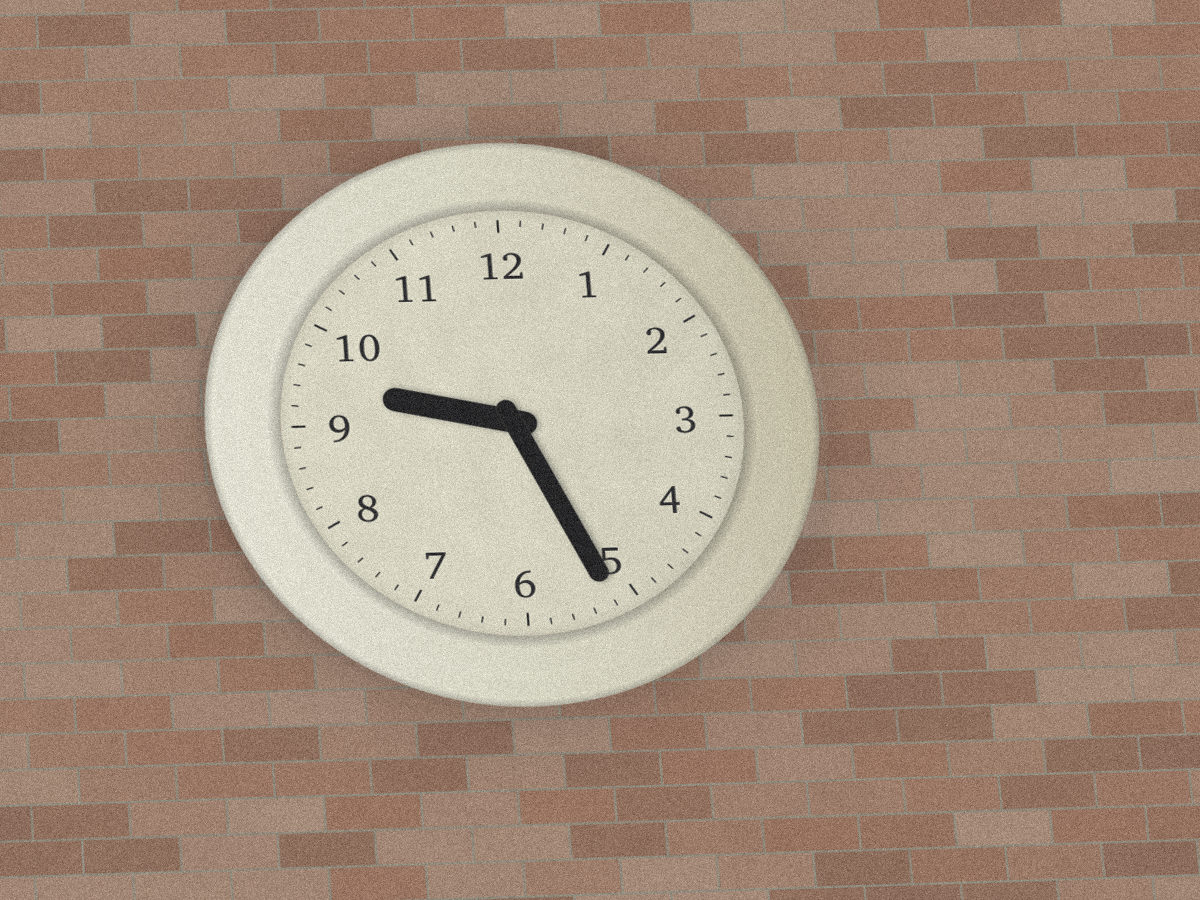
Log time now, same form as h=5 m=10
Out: h=9 m=26
